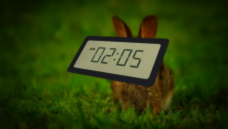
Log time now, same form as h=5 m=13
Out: h=2 m=5
